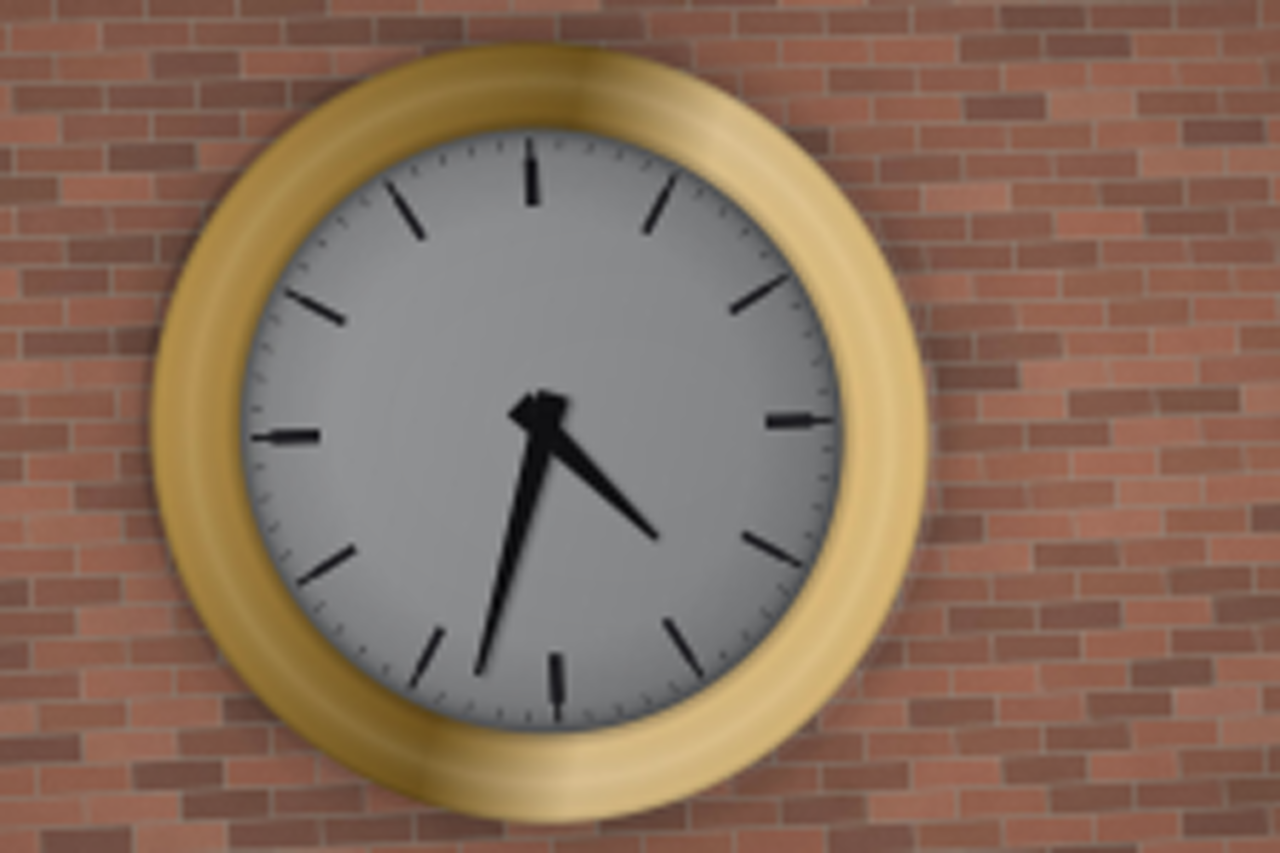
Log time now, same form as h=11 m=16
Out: h=4 m=33
